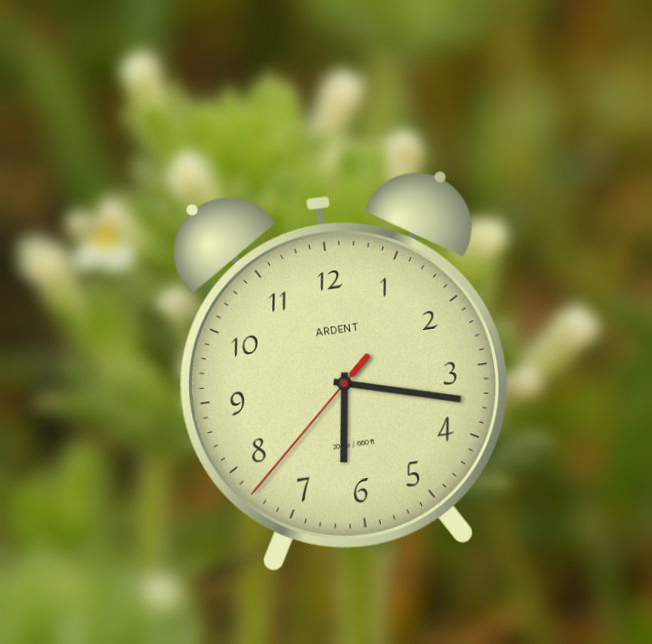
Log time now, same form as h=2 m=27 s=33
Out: h=6 m=17 s=38
